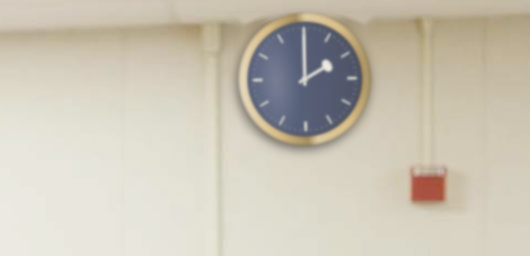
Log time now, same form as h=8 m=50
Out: h=2 m=0
